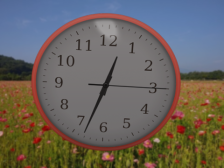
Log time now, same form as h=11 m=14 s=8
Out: h=12 m=33 s=15
